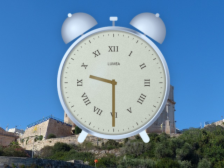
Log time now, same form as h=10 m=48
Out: h=9 m=30
